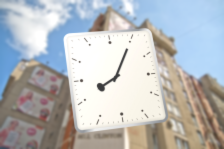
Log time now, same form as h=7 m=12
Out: h=8 m=5
